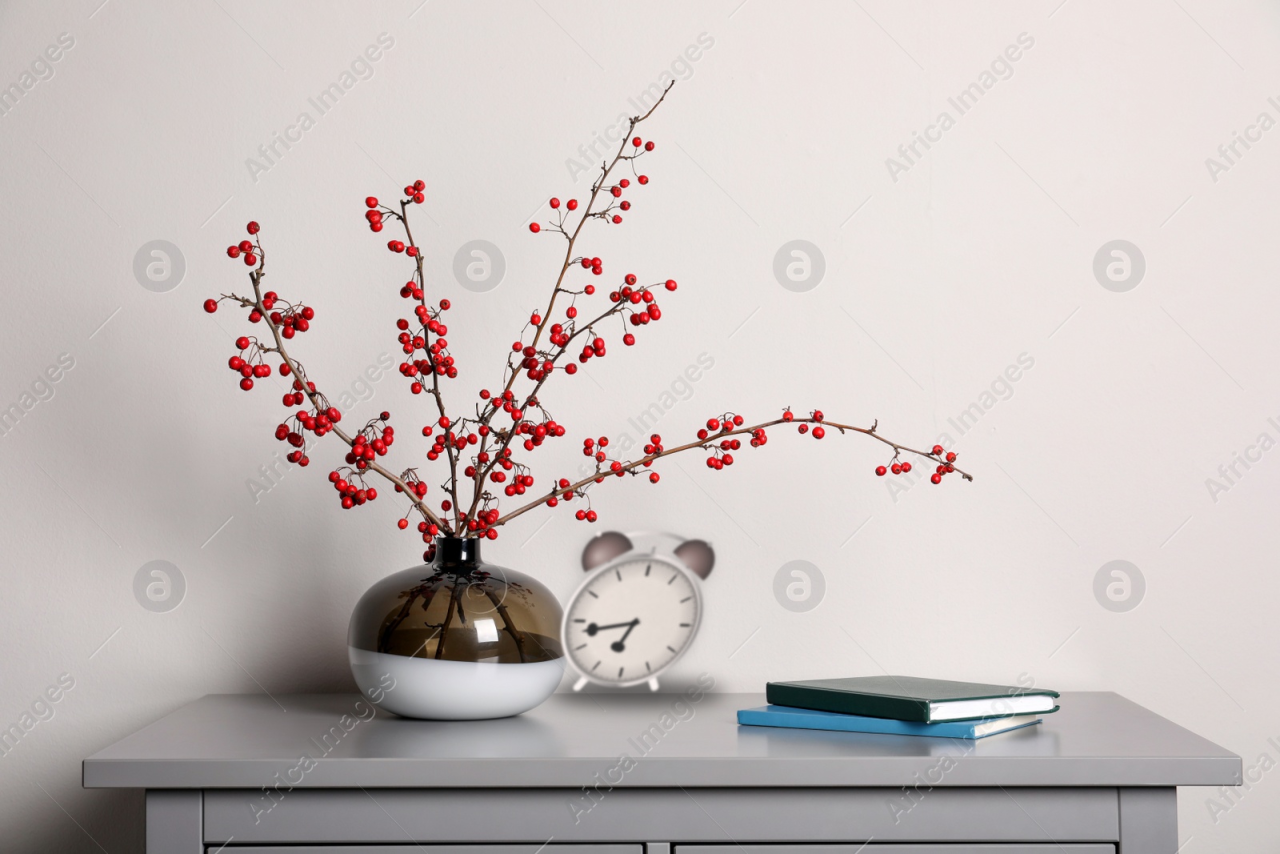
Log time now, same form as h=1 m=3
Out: h=6 m=43
